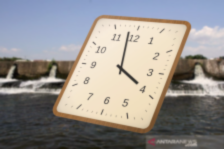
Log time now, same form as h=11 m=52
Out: h=3 m=58
